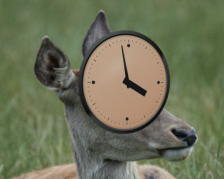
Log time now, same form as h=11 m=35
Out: h=3 m=58
